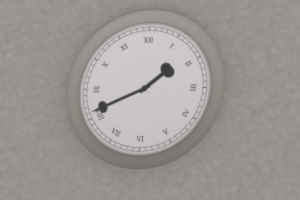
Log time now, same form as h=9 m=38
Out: h=1 m=41
